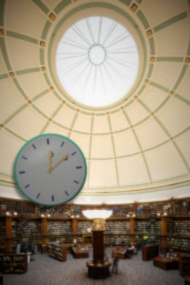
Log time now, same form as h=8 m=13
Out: h=12 m=9
